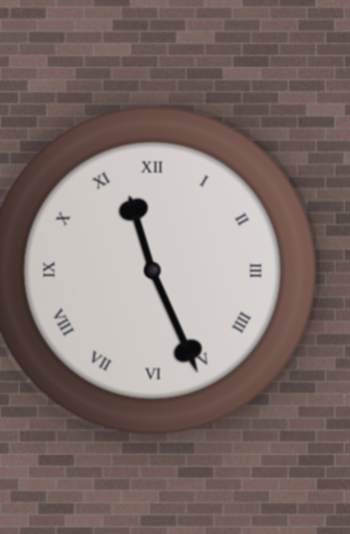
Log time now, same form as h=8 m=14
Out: h=11 m=26
